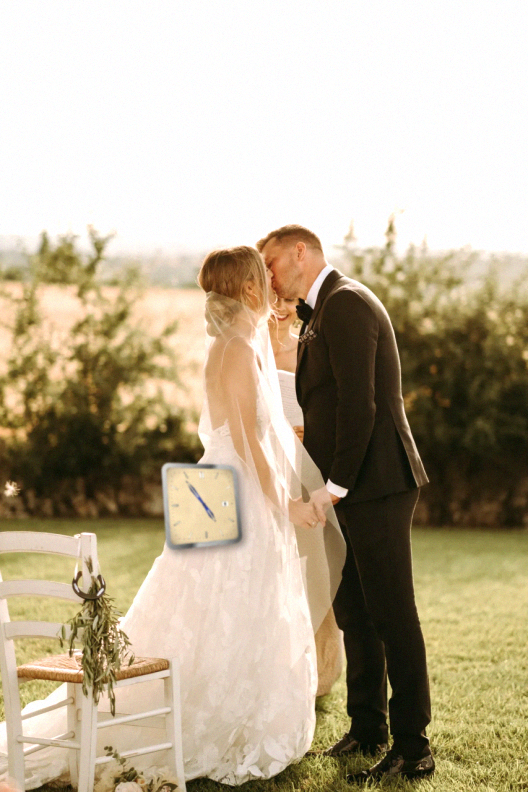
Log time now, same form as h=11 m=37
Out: h=4 m=54
